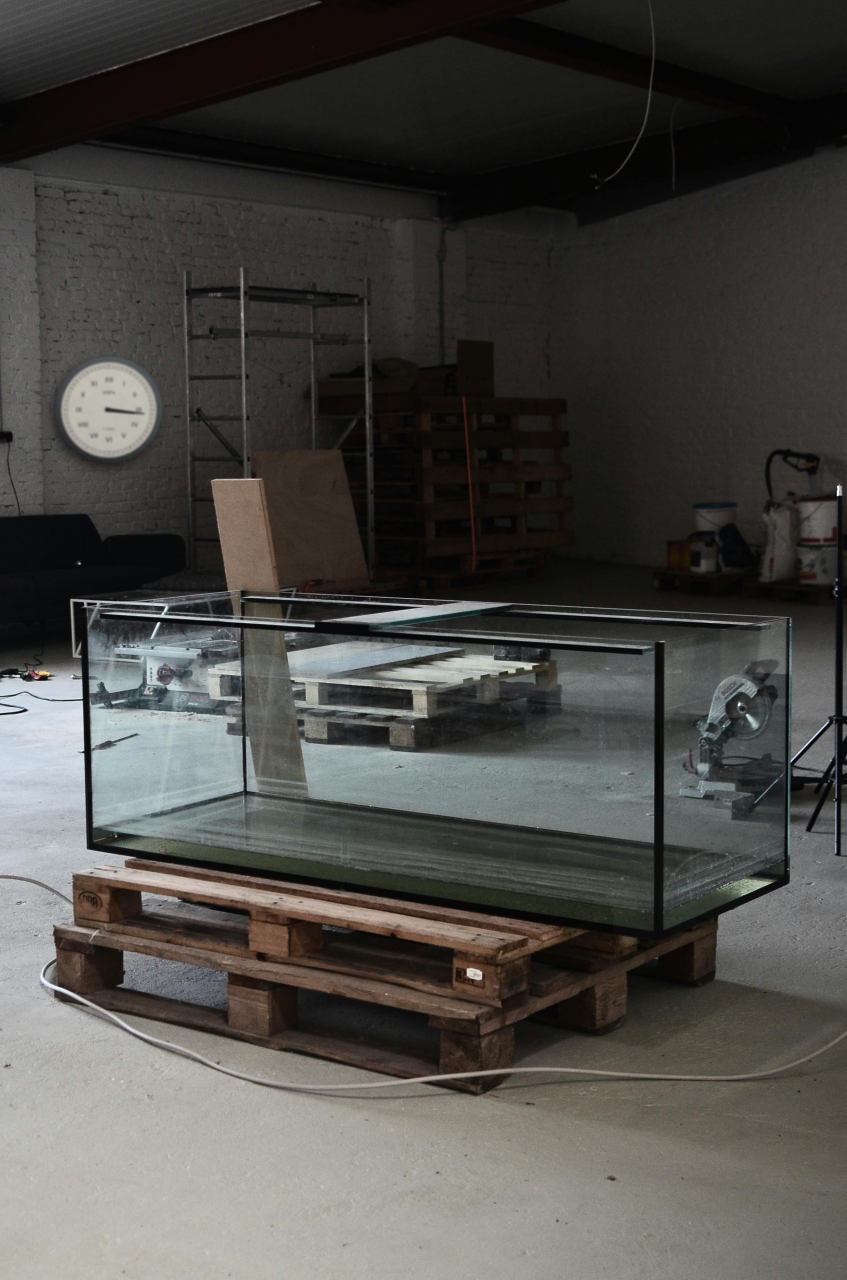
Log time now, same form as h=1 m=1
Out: h=3 m=16
